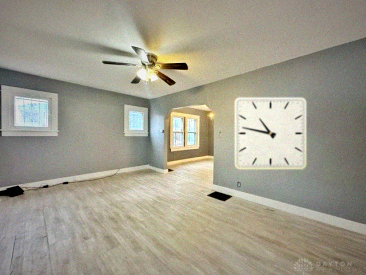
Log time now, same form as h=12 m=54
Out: h=10 m=47
